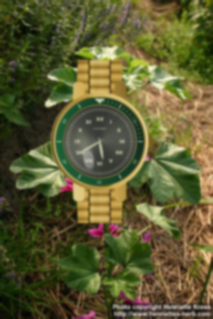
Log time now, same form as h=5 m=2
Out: h=5 m=40
